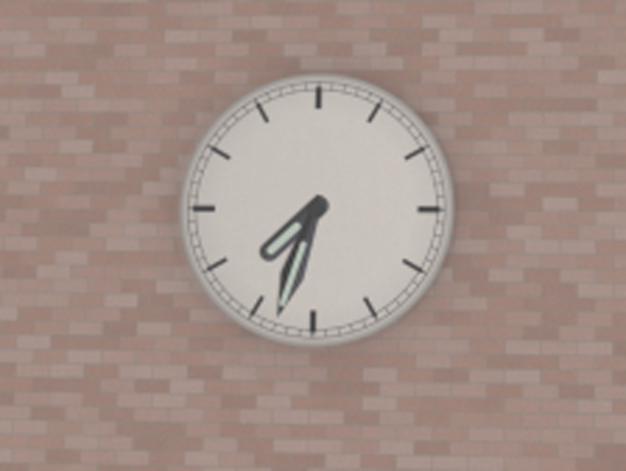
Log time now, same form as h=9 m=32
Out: h=7 m=33
